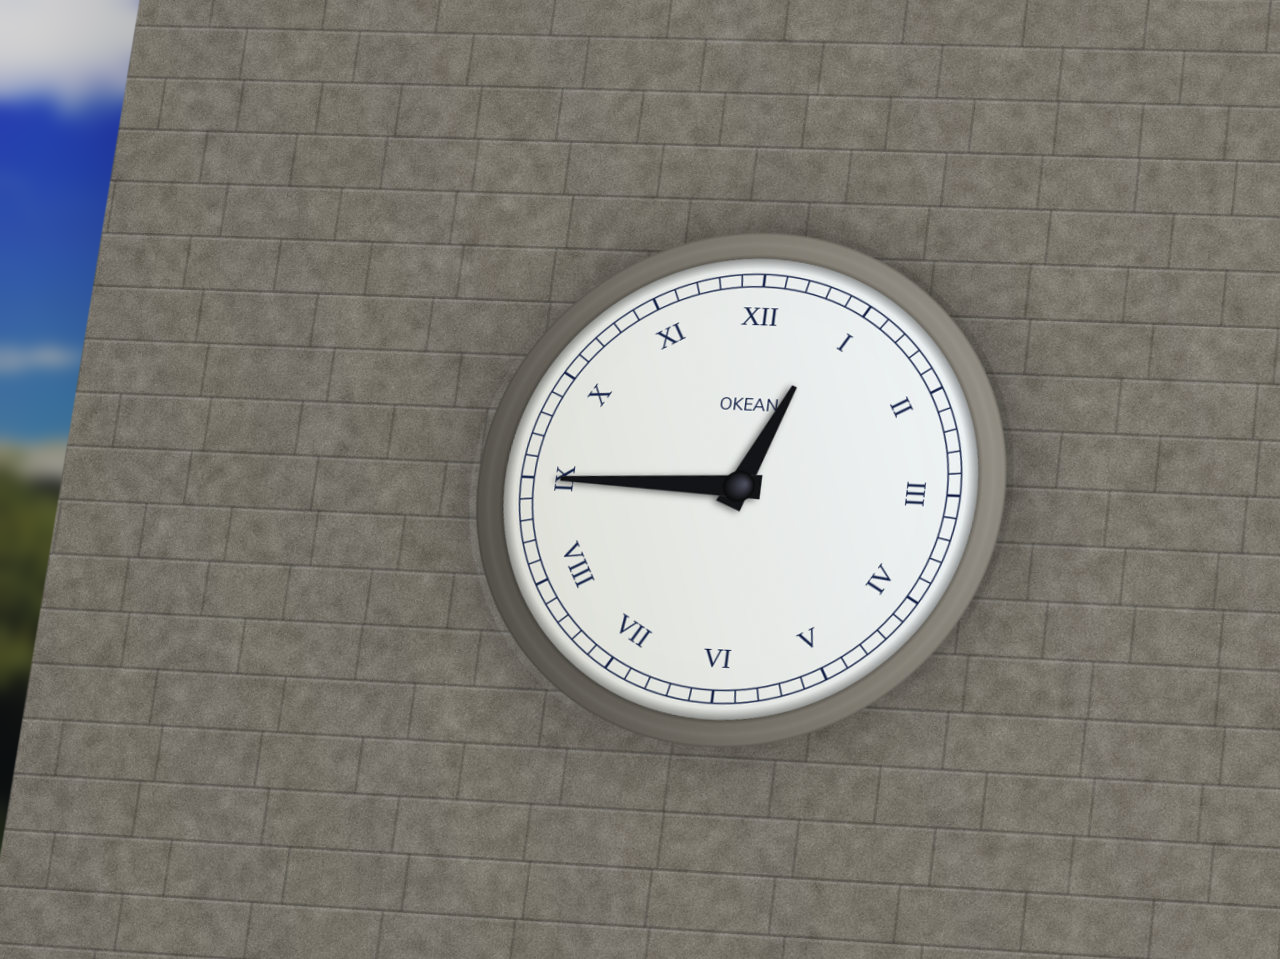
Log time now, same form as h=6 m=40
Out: h=12 m=45
